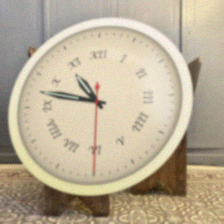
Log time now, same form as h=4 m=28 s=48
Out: h=10 m=47 s=30
